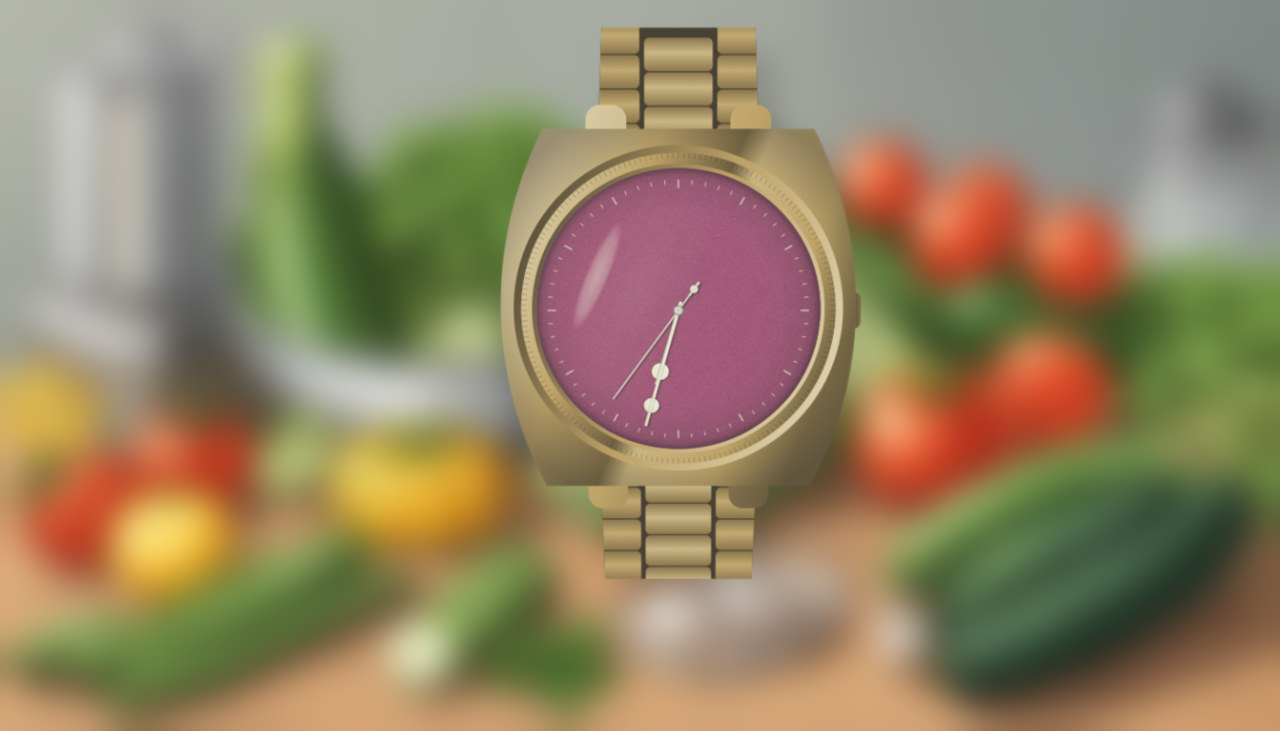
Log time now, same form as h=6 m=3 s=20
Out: h=6 m=32 s=36
